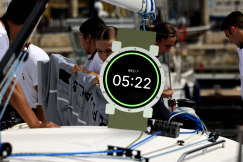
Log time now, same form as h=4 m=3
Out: h=5 m=22
